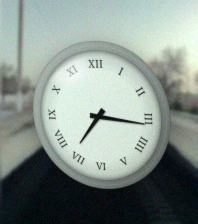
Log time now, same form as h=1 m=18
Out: h=7 m=16
